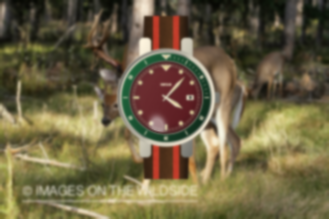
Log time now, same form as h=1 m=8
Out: h=4 m=7
